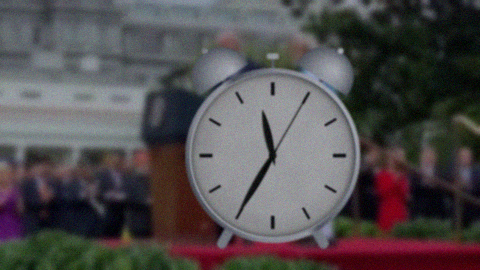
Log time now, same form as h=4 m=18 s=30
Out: h=11 m=35 s=5
